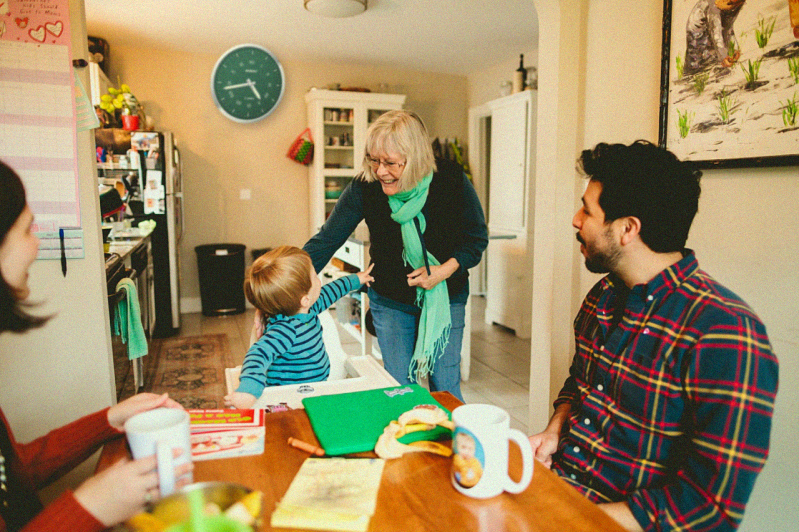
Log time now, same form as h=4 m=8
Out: h=4 m=43
